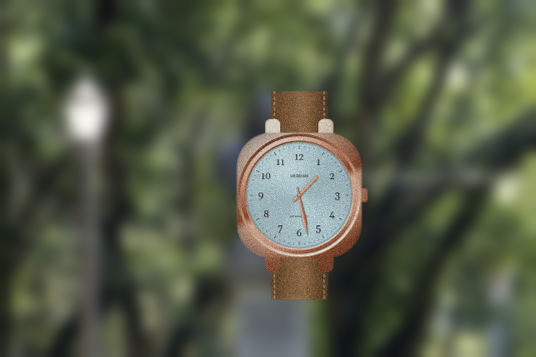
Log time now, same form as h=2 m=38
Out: h=1 m=28
